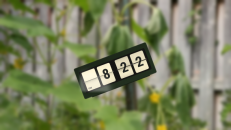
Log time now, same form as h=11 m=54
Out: h=8 m=22
